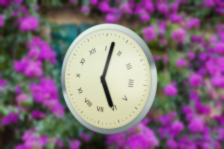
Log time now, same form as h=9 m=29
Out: h=6 m=7
